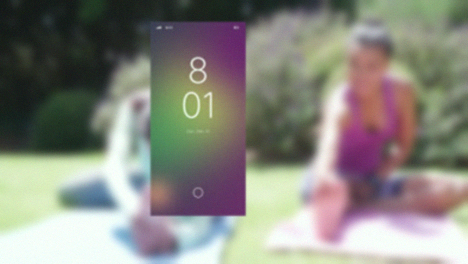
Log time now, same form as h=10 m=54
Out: h=8 m=1
